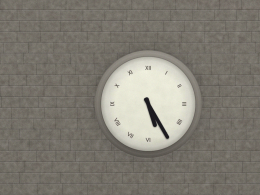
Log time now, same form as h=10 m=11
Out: h=5 m=25
